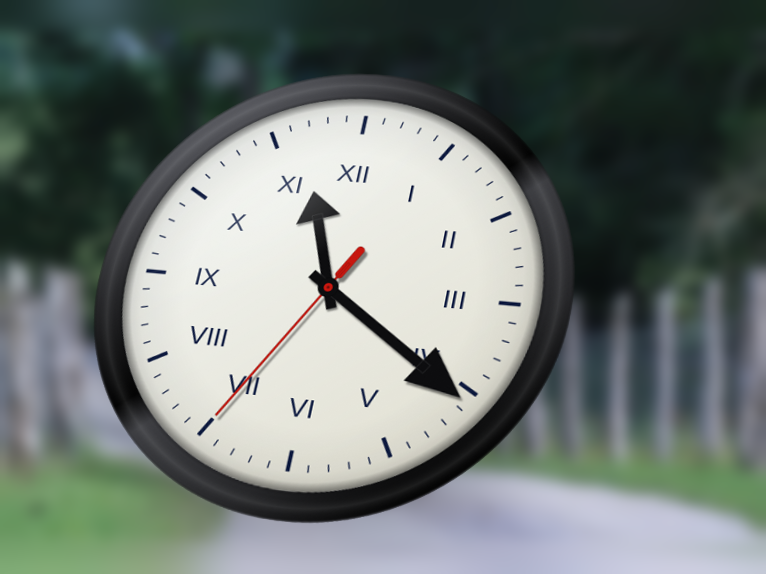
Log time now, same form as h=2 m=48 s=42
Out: h=11 m=20 s=35
